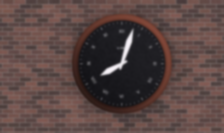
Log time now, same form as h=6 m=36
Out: h=8 m=3
